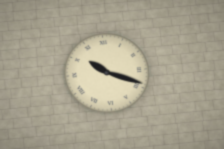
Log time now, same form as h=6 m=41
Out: h=10 m=19
